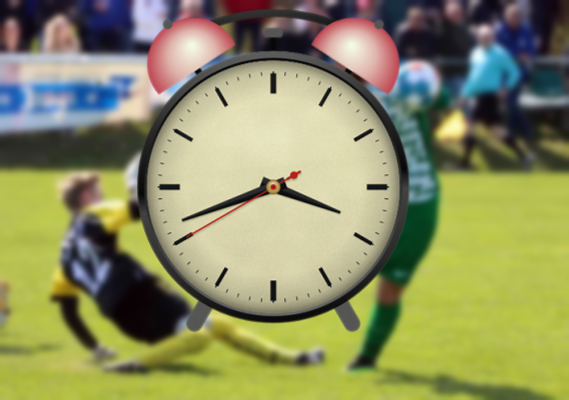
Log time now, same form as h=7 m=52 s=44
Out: h=3 m=41 s=40
